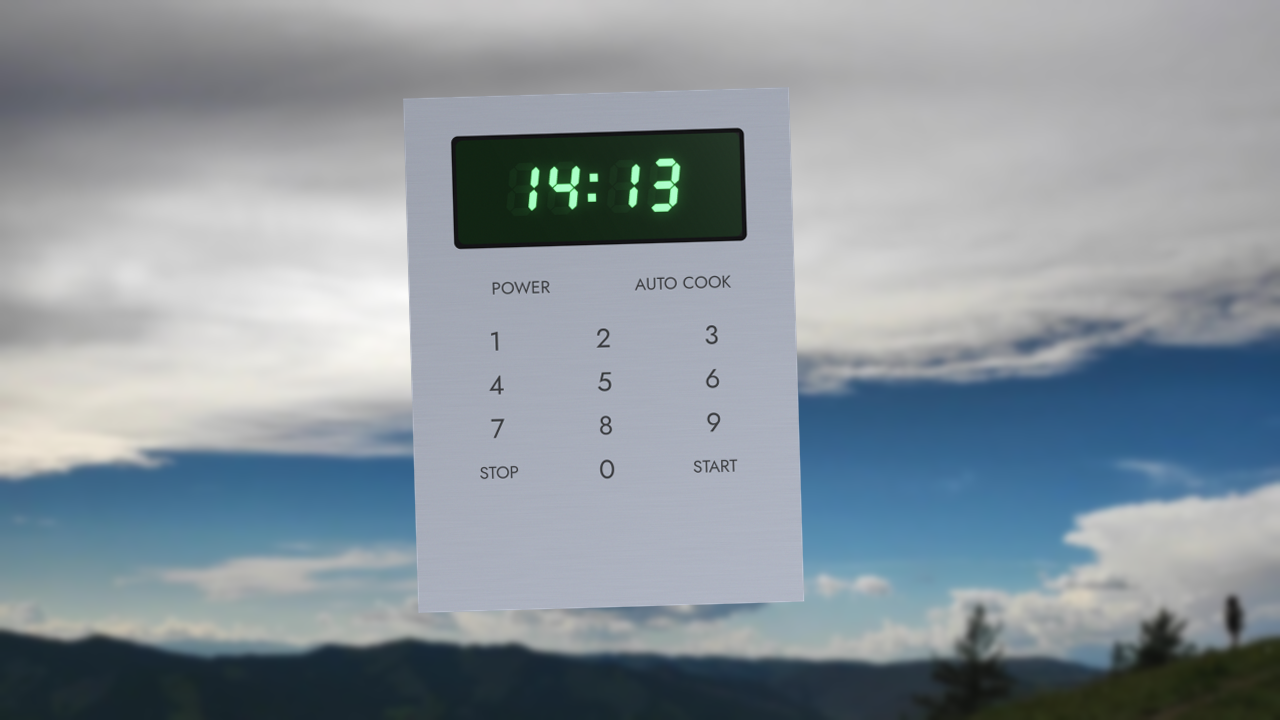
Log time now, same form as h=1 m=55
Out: h=14 m=13
